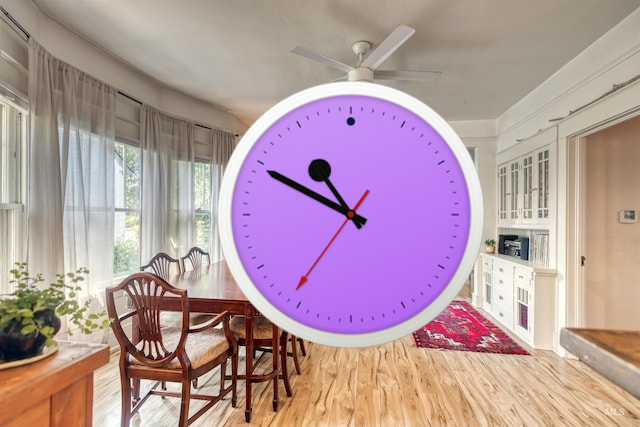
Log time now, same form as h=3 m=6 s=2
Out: h=10 m=49 s=36
